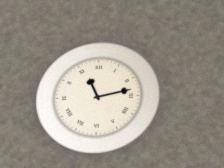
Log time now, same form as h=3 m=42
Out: h=11 m=13
